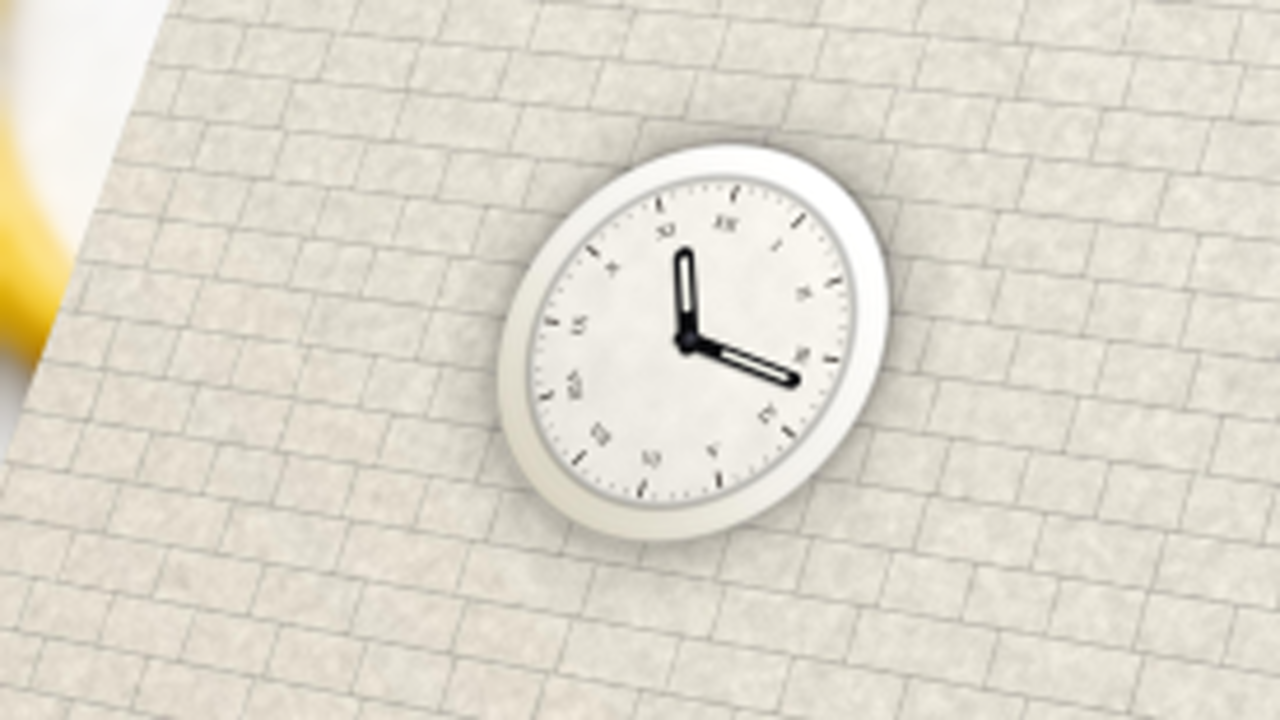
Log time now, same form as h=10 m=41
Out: h=11 m=17
